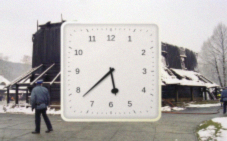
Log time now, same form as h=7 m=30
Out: h=5 m=38
